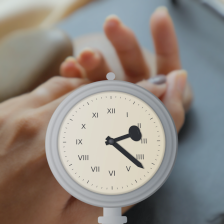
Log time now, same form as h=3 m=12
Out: h=2 m=22
